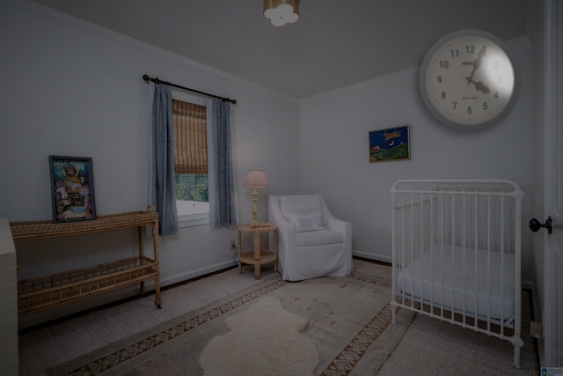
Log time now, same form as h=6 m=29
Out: h=4 m=4
